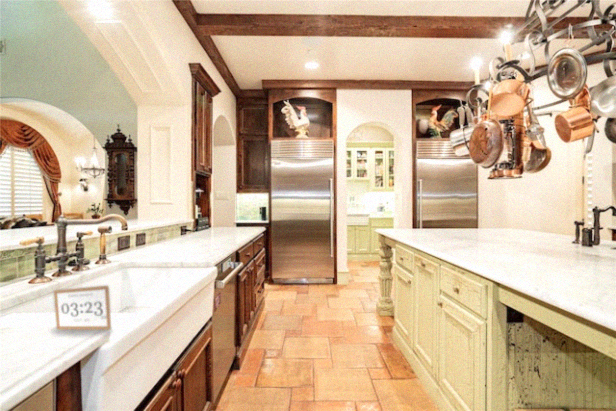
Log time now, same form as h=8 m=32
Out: h=3 m=23
